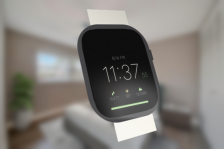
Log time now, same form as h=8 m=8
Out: h=11 m=37
